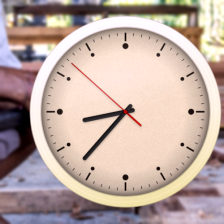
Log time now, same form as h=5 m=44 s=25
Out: h=8 m=36 s=52
